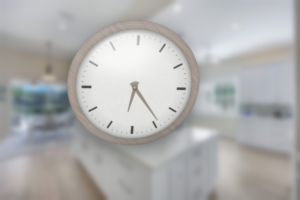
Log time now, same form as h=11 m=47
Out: h=6 m=24
